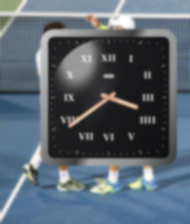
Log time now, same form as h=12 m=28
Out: h=3 m=39
